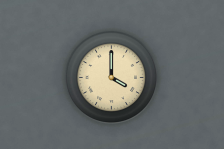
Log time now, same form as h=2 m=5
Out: h=4 m=0
